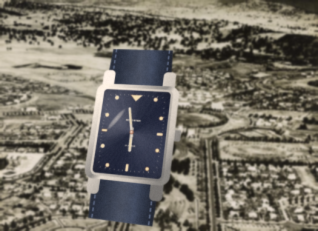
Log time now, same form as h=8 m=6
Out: h=5 m=58
